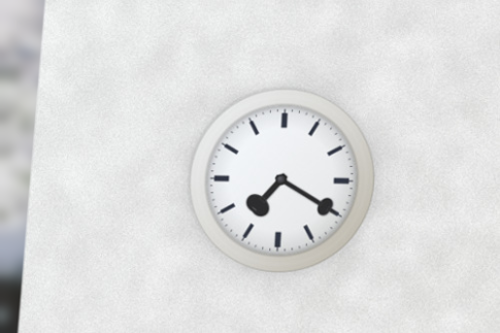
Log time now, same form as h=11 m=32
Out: h=7 m=20
